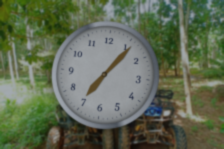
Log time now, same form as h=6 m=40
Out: h=7 m=6
